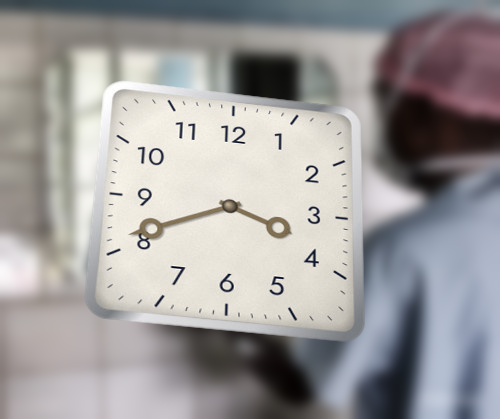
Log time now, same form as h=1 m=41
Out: h=3 m=41
